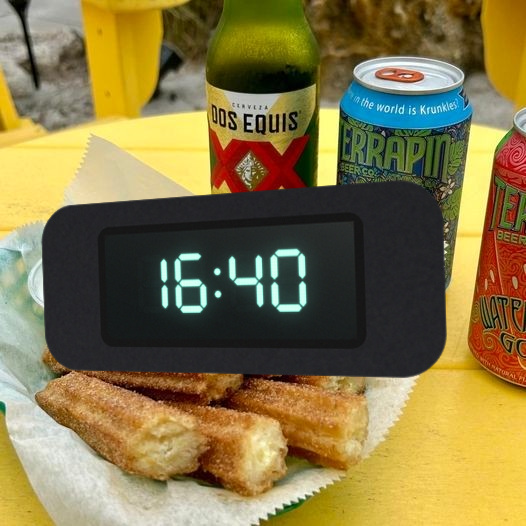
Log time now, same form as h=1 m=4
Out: h=16 m=40
